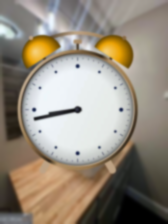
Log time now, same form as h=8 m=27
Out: h=8 m=43
